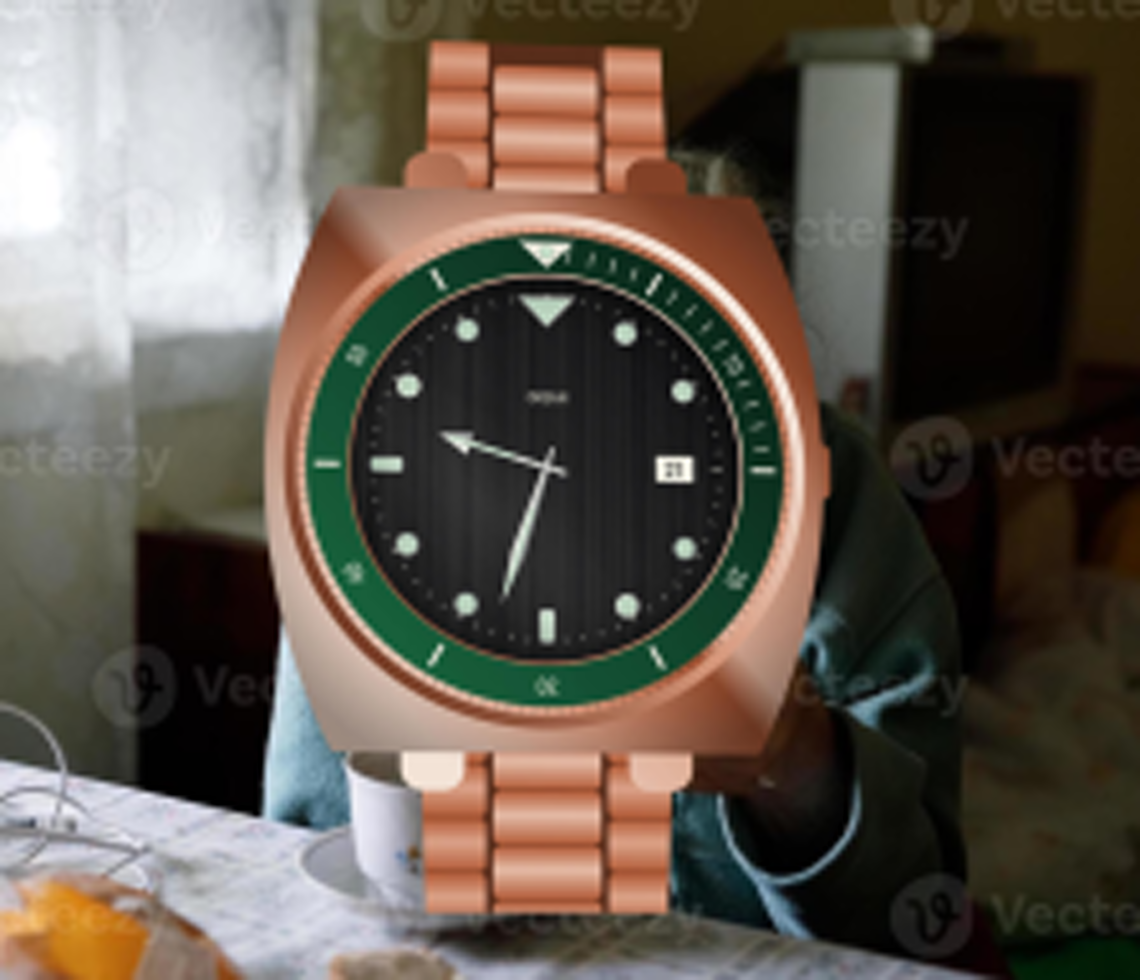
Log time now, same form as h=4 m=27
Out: h=9 m=33
